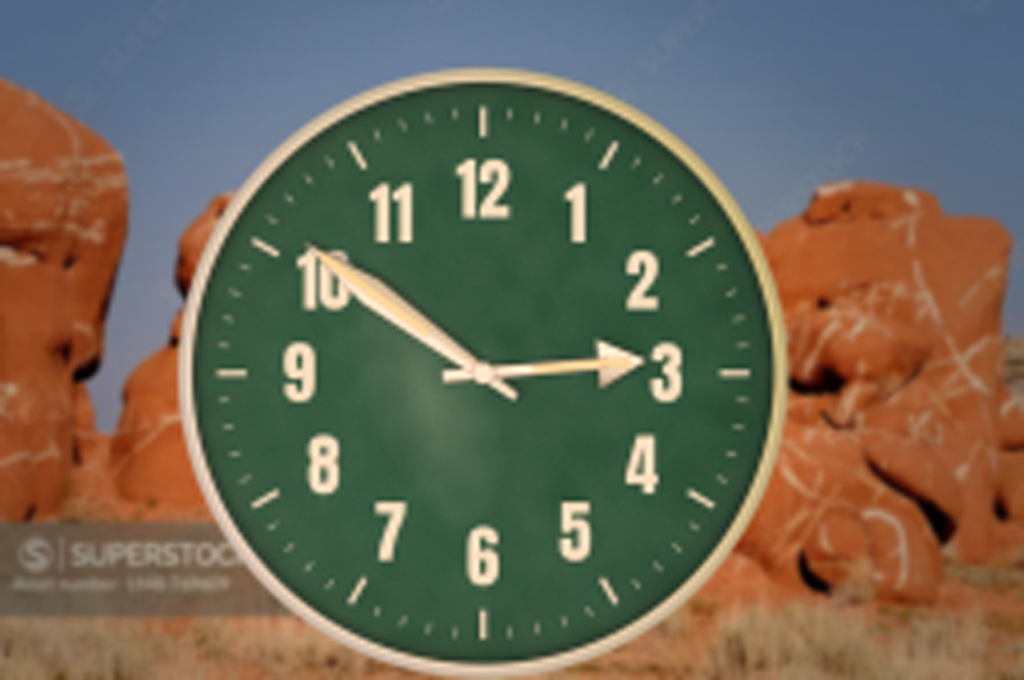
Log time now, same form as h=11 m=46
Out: h=2 m=51
